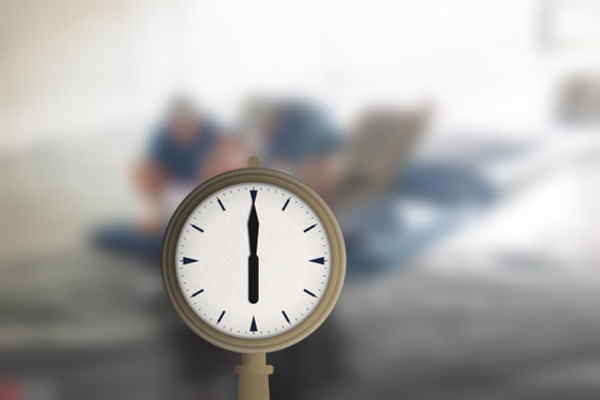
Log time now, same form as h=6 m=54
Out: h=6 m=0
